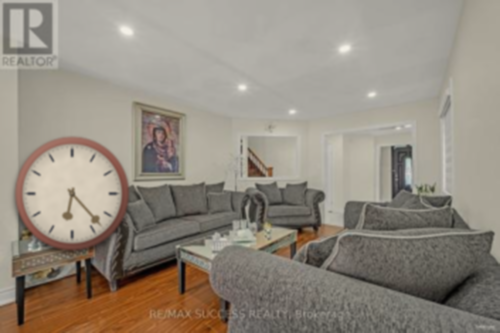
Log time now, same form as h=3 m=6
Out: h=6 m=23
